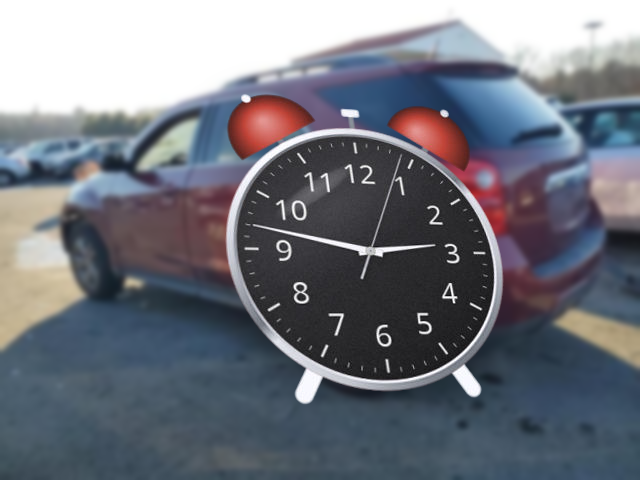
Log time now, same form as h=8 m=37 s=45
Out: h=2 m=47 s=4
